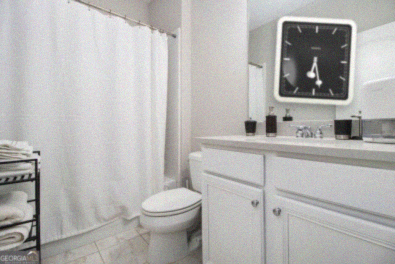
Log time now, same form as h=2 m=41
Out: h=6 m=28
